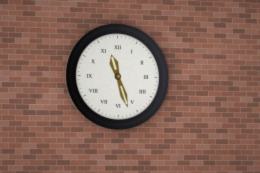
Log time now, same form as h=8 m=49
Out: h=11 m=27
